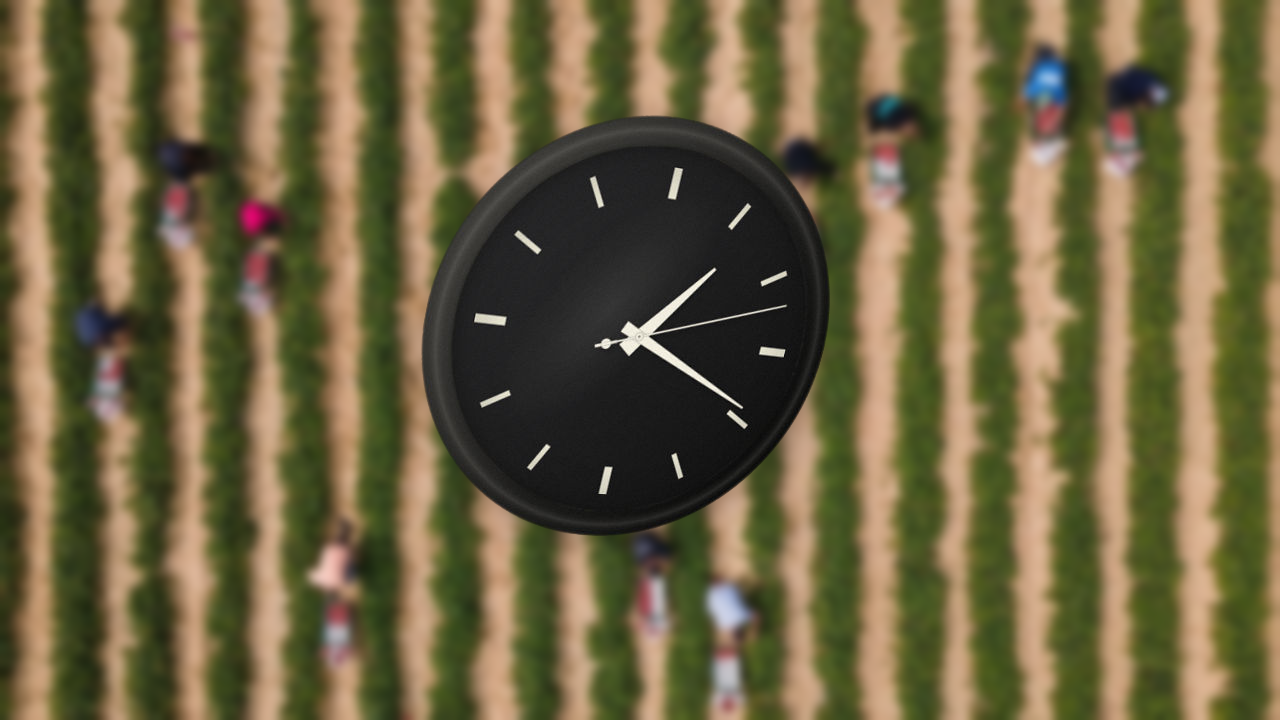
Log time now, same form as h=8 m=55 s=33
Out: h=1 m=19 s=12
